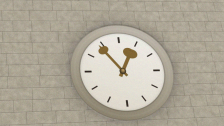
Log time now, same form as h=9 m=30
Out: h=12 m=54
